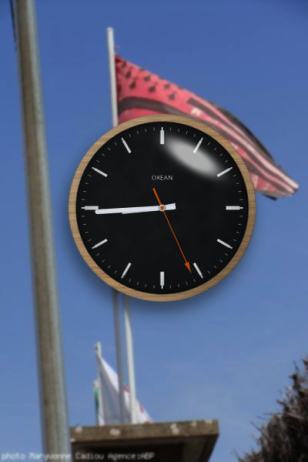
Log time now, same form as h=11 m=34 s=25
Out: h=8 m=44 s=26
